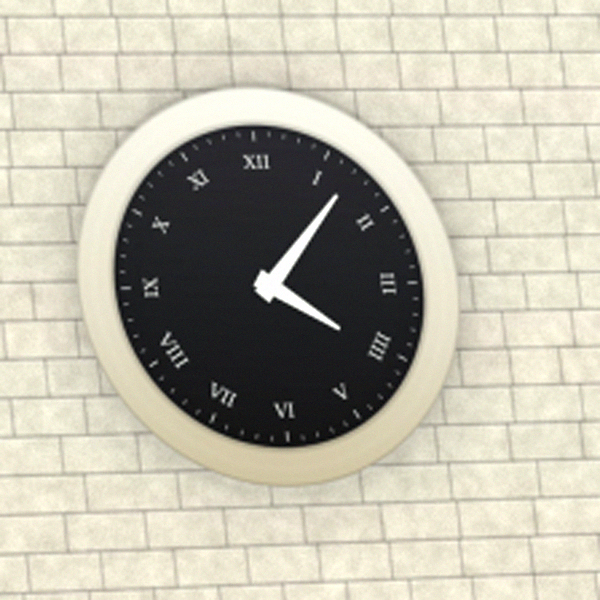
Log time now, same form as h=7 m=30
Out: h=4 m=7
